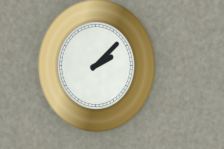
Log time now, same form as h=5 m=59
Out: h=2 m=8
